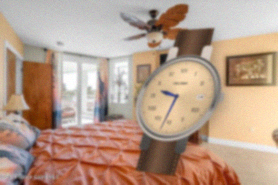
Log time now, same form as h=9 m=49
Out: h=9 m=32
